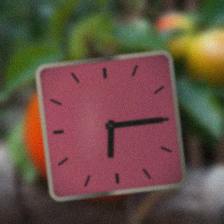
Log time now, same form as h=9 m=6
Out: h=6 m=15
